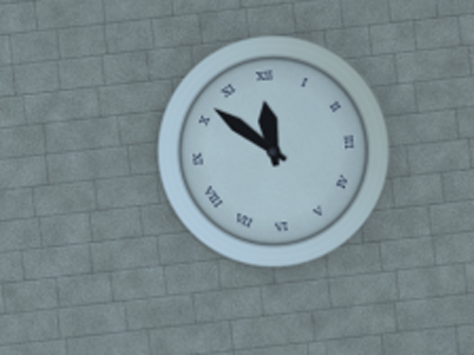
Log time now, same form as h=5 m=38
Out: h=11 m=52
